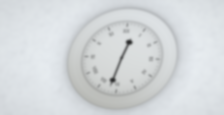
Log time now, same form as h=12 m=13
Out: h=12 m=32
